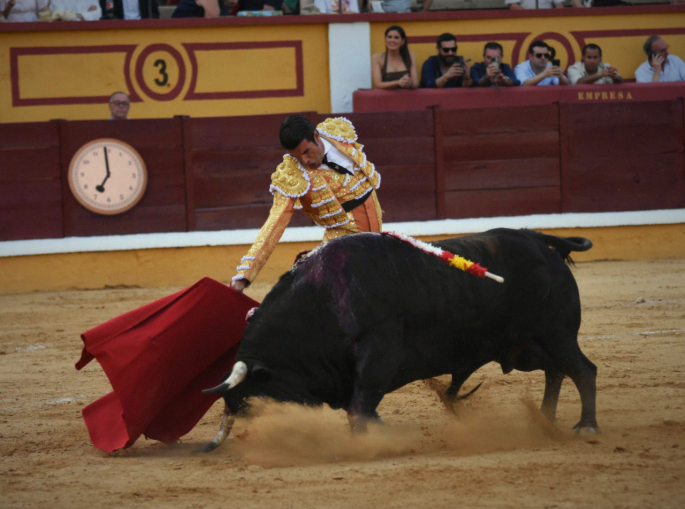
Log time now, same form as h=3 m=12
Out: h=6 m=59
